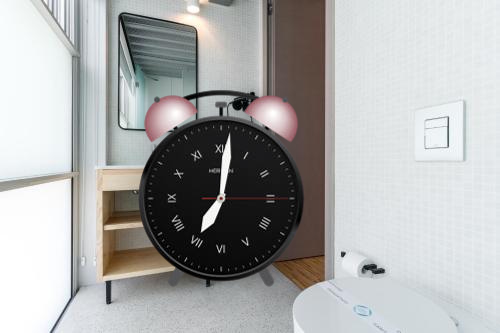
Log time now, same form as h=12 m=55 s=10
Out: h=7 m=1 s=15
